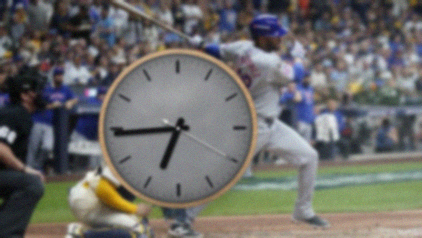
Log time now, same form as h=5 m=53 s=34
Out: h=6 m=44 s=20
